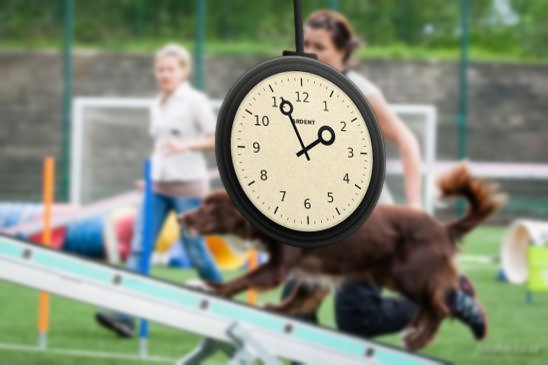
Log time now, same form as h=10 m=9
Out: h=1 m=56
